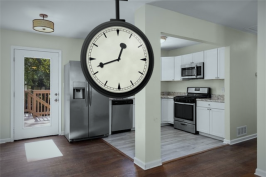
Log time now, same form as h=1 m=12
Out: h=12 m=42
